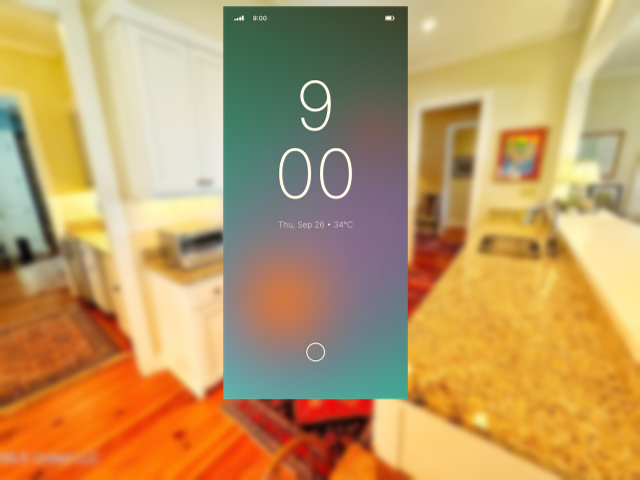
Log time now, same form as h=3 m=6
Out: h=9 m=0
